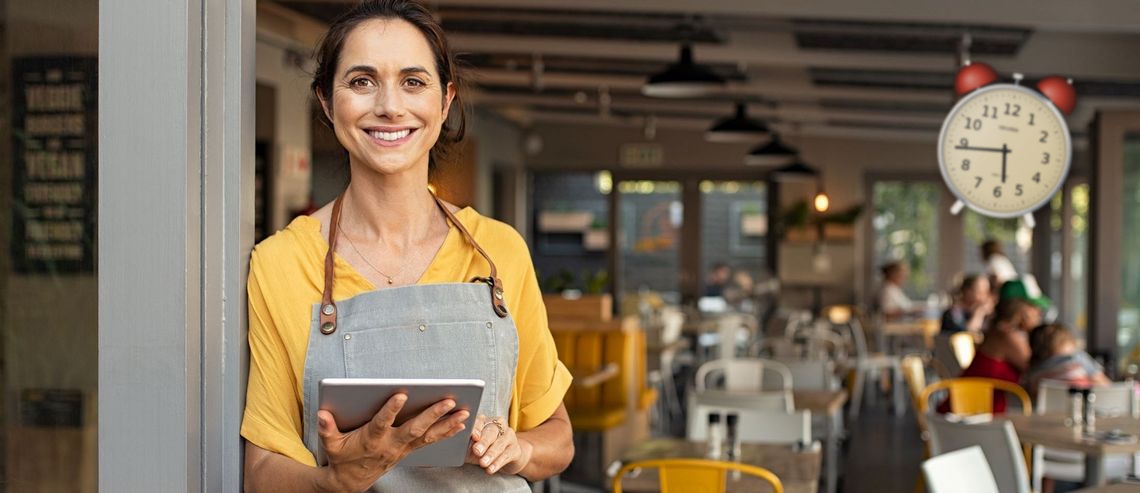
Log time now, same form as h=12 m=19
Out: h=5 m=44
